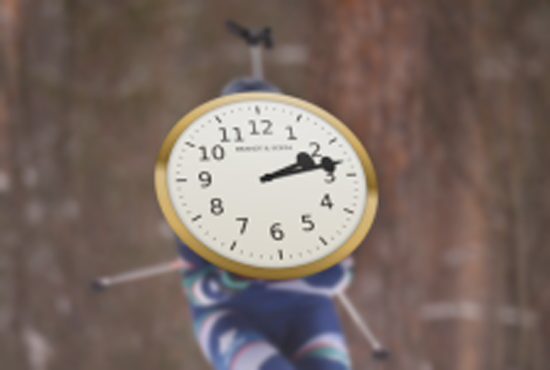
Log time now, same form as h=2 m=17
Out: h=2 m=13
